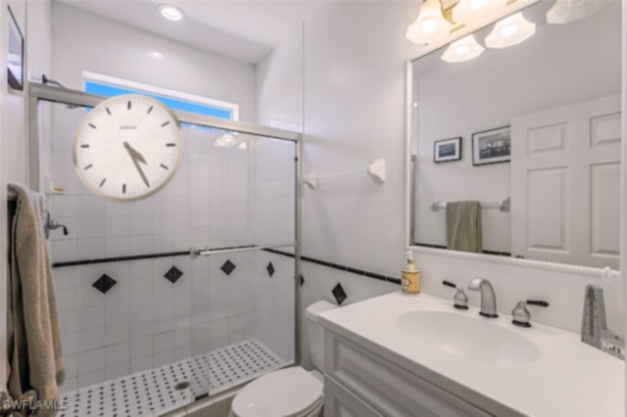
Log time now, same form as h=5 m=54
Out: h=4 m=25
